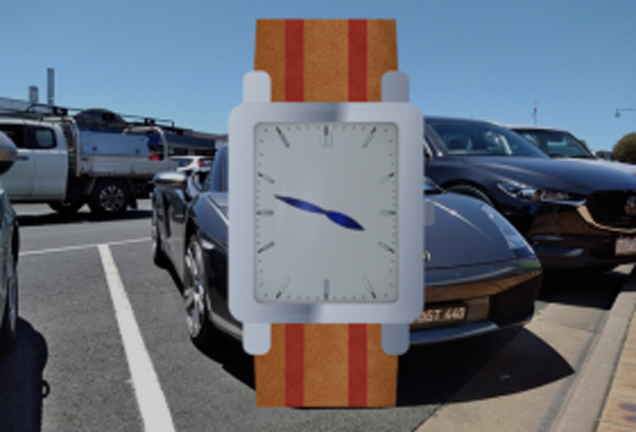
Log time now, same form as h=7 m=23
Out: h=3 m=48
